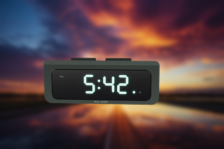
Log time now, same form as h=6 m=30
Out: h=5 m=42
